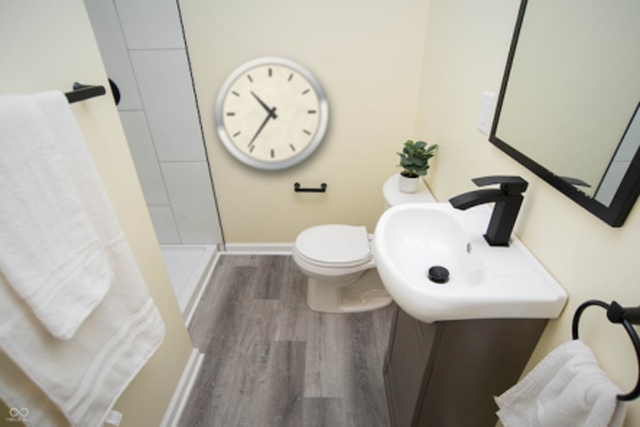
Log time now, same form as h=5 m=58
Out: h=10 m=36
